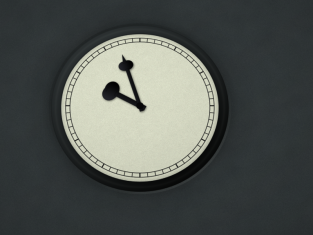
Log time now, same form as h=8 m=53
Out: h=9 m=57
